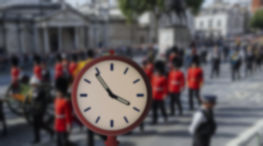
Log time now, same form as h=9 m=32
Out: h=3 m=54
